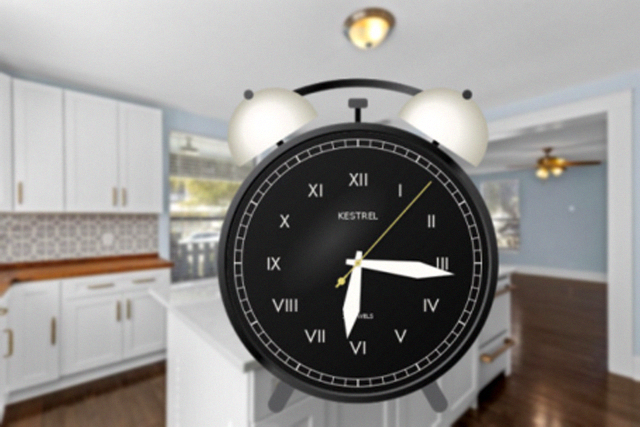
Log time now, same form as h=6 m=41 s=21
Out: h=6 m=16 s=7
